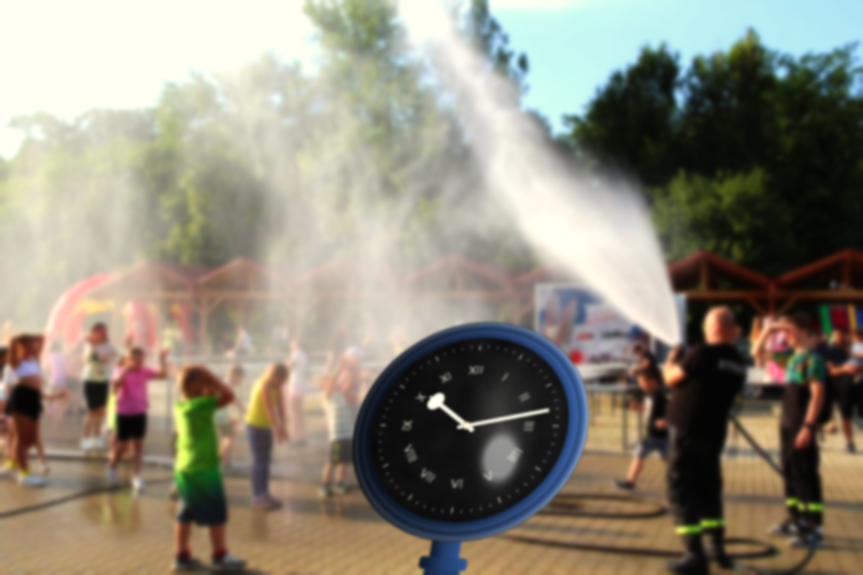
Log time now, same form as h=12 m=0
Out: h=10 m=13
